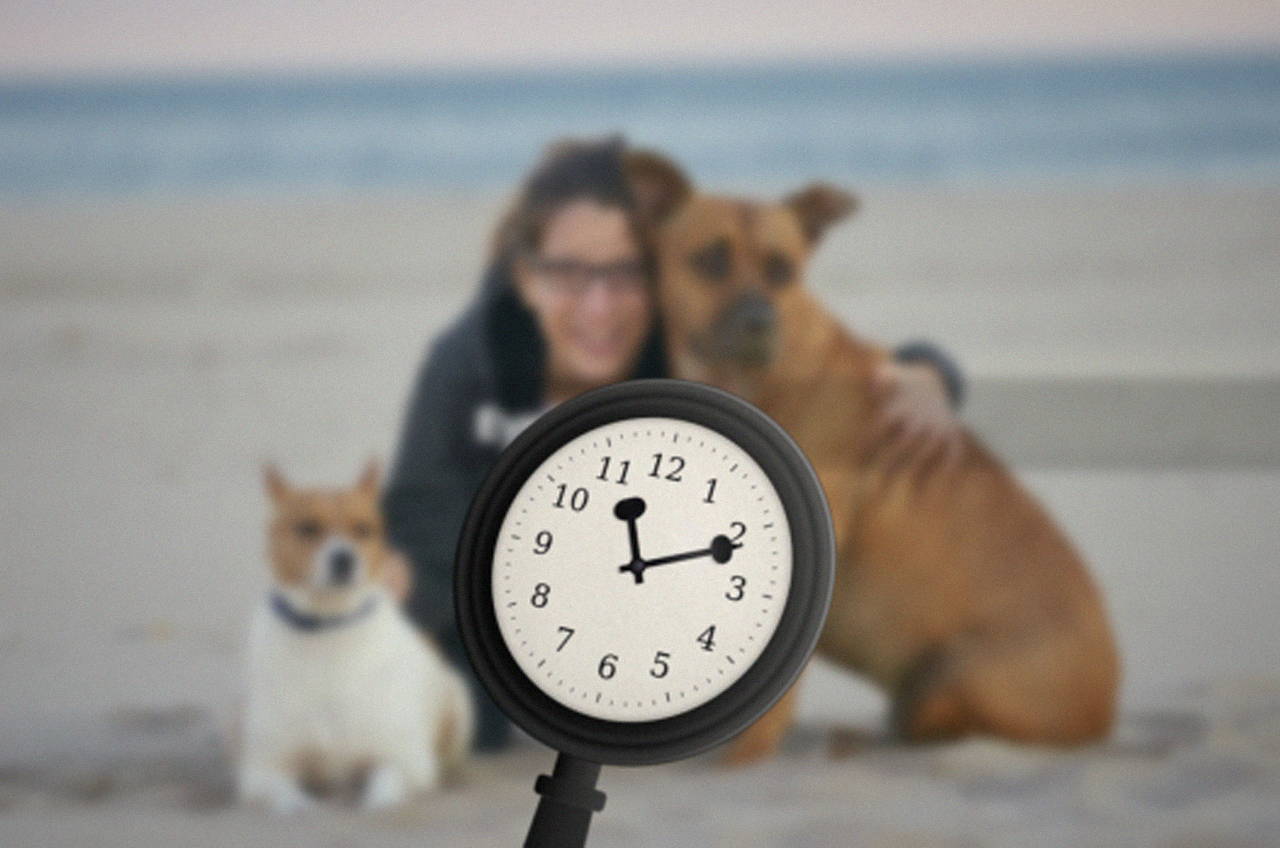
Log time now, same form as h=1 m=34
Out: h=11 m=11
